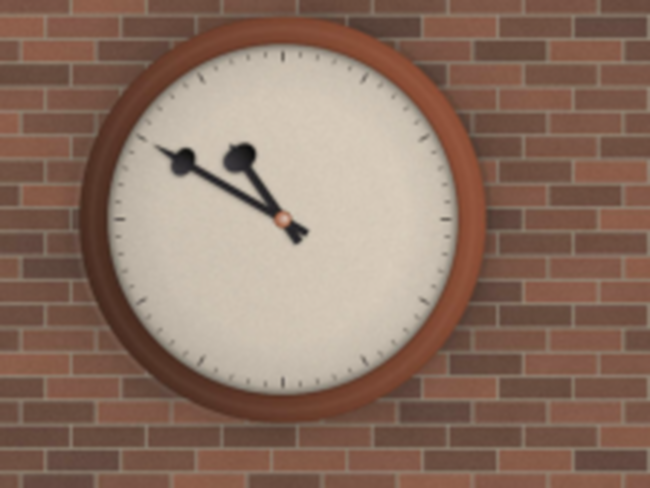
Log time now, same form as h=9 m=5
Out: h=10 m=50
